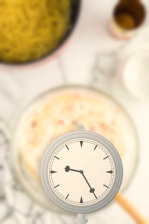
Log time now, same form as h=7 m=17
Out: h=9 m=25
